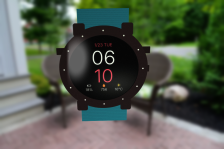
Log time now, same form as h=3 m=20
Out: h=6 m=10
